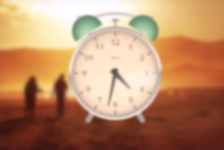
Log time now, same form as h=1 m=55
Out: h=4 m=32
